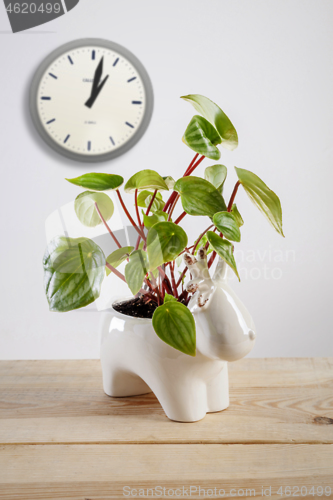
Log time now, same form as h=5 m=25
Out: h=1 m=2
